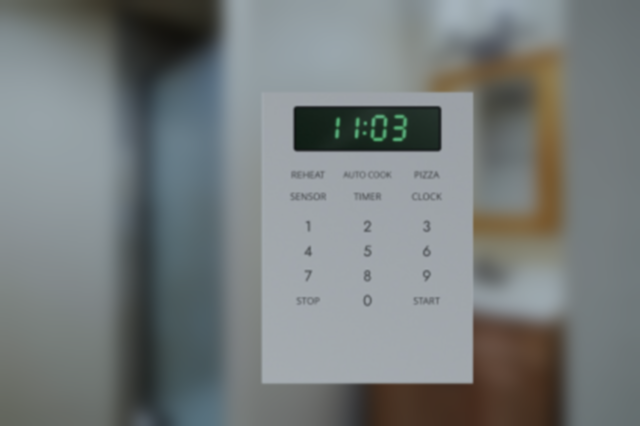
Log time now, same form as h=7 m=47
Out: h=11 m=3
